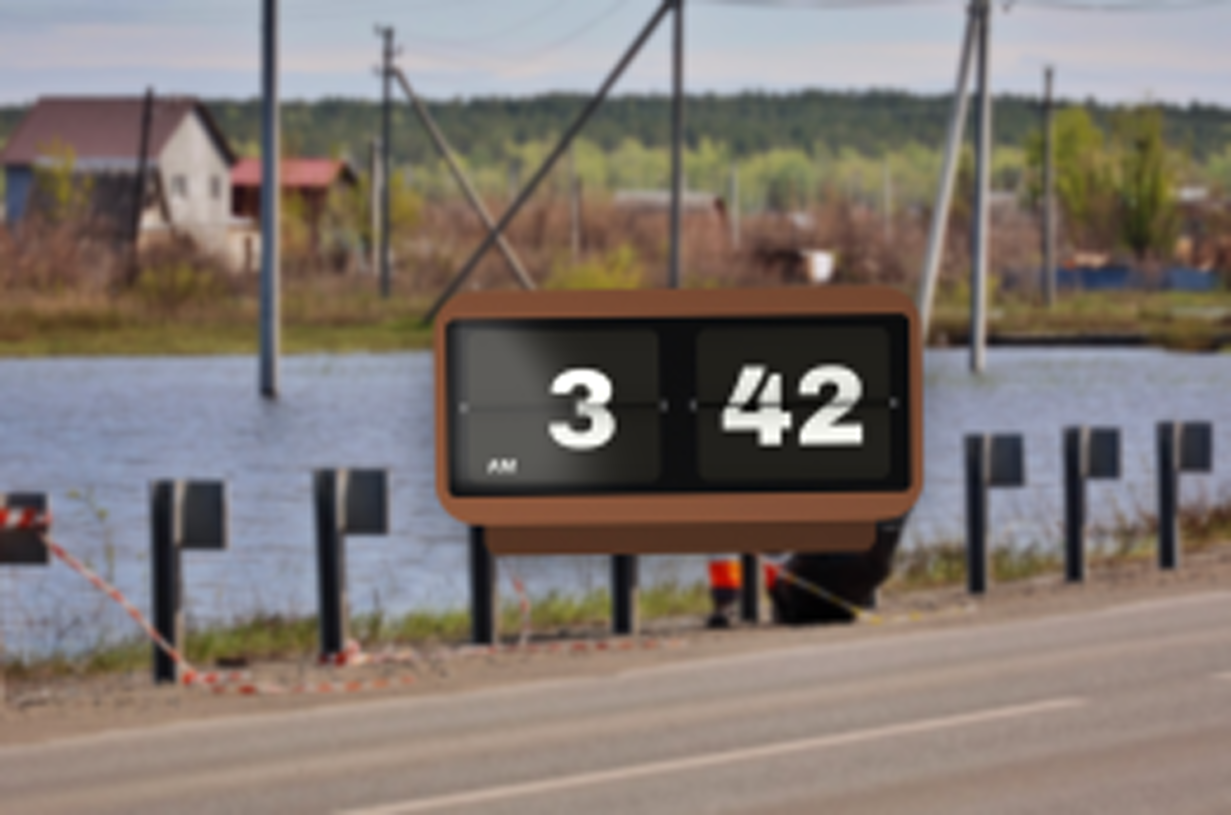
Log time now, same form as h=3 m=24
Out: h=3 m=42
